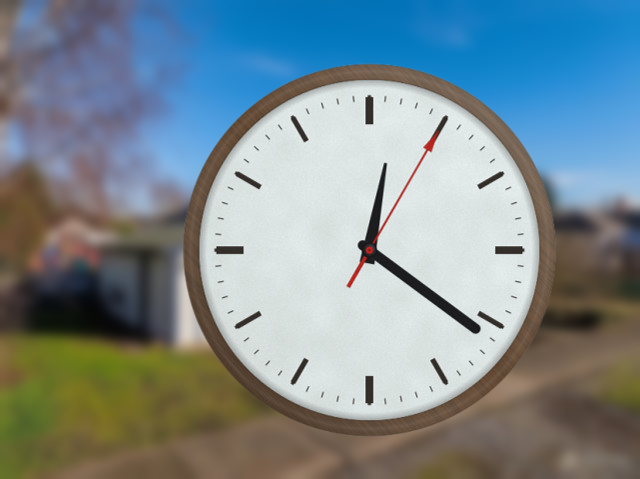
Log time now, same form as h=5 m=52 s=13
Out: h=12 m=21 s=5
